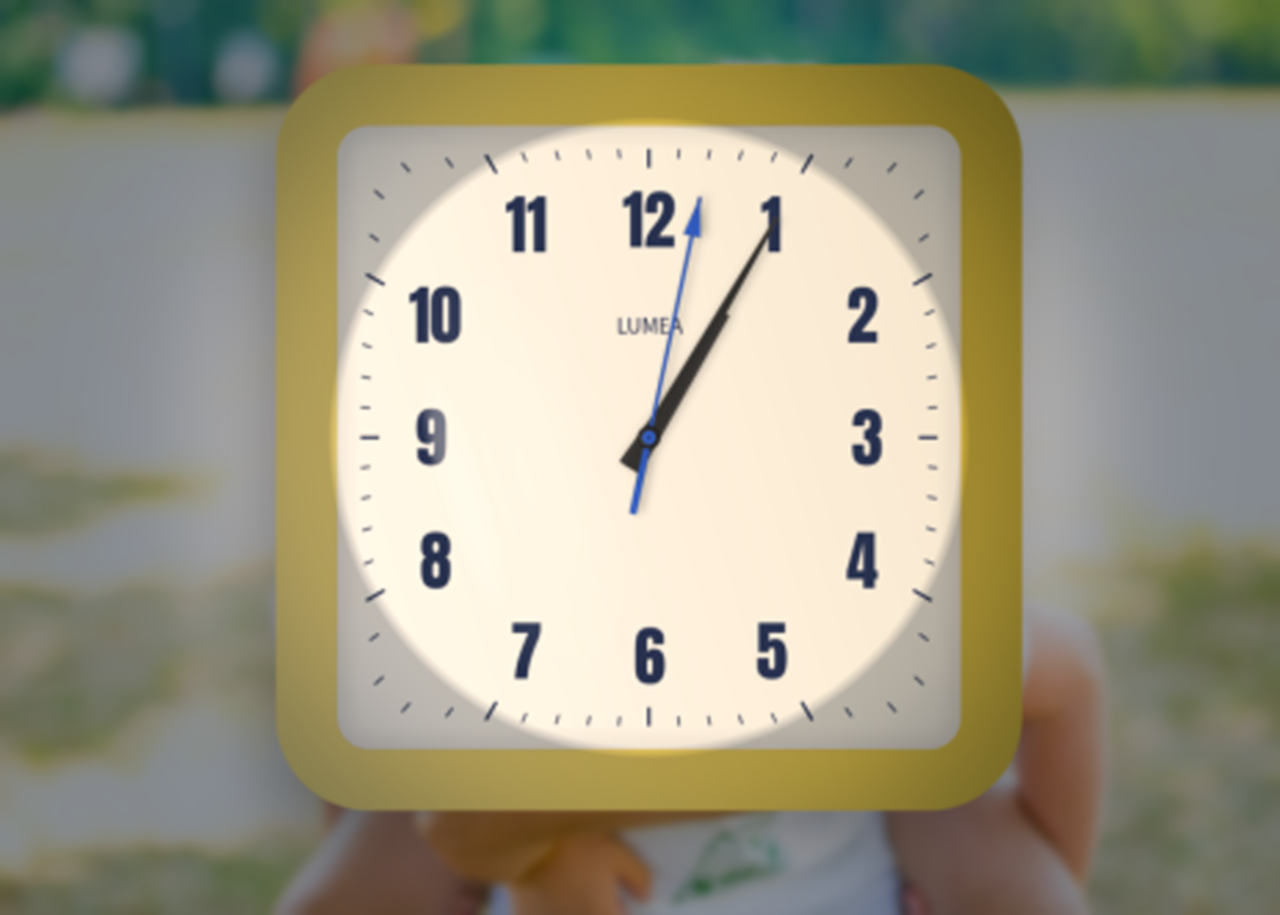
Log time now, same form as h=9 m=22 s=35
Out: h=1 m=5 s=2
